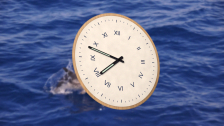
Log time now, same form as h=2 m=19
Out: h=7 m=48
